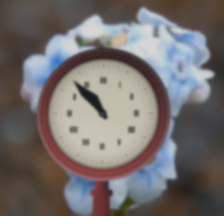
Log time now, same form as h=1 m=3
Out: h=10 m=53
